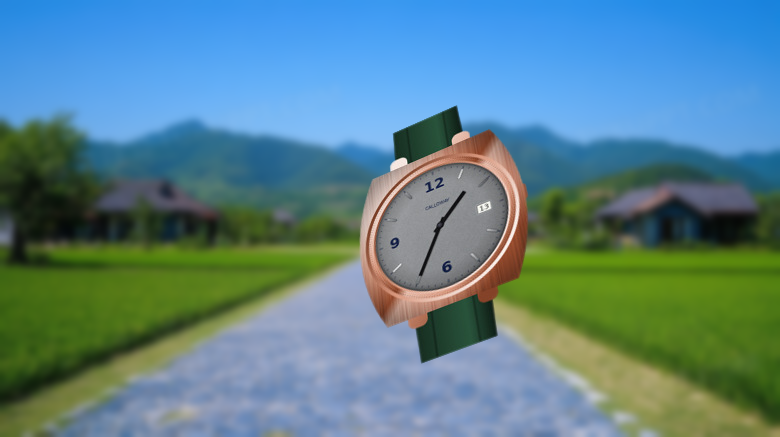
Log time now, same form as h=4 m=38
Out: h=1 m=35
